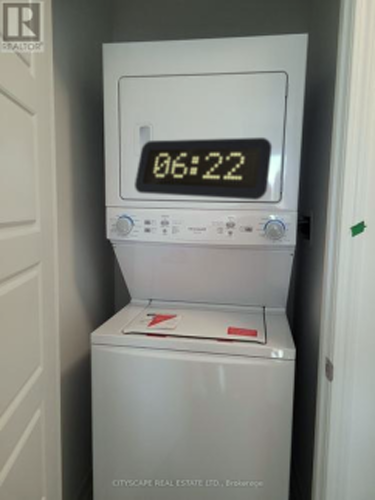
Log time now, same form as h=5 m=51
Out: h=6 m=22
